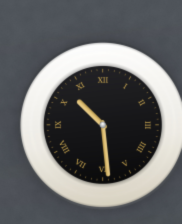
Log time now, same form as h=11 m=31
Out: h=10 m=29
